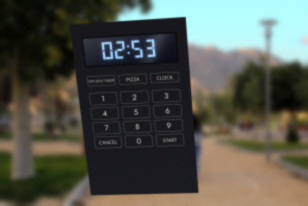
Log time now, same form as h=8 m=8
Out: h=2 m=53
